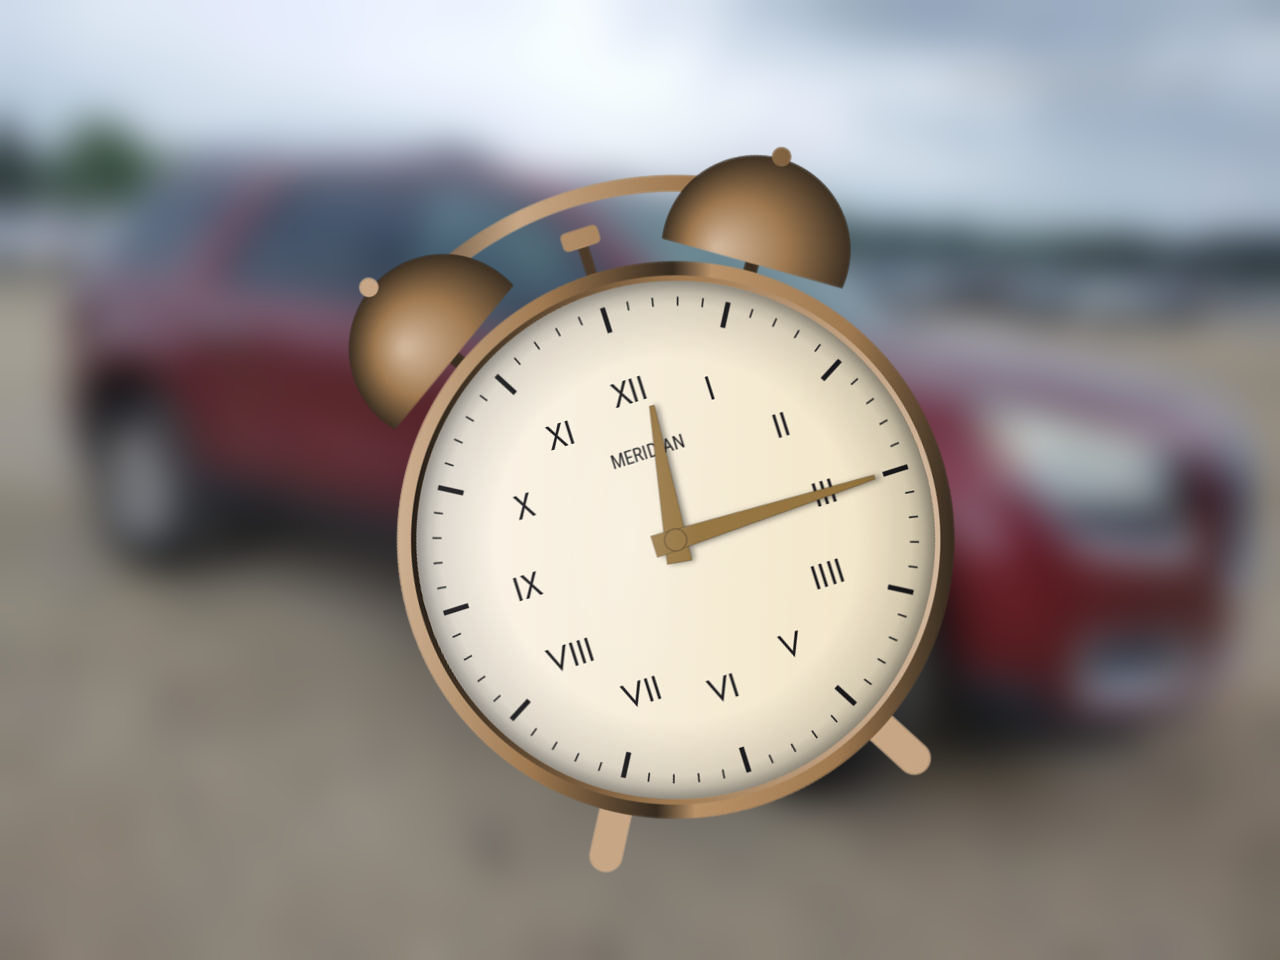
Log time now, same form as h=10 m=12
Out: h=12 m=15
